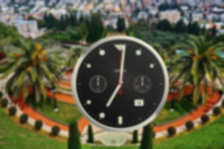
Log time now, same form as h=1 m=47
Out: h=7 m=1
